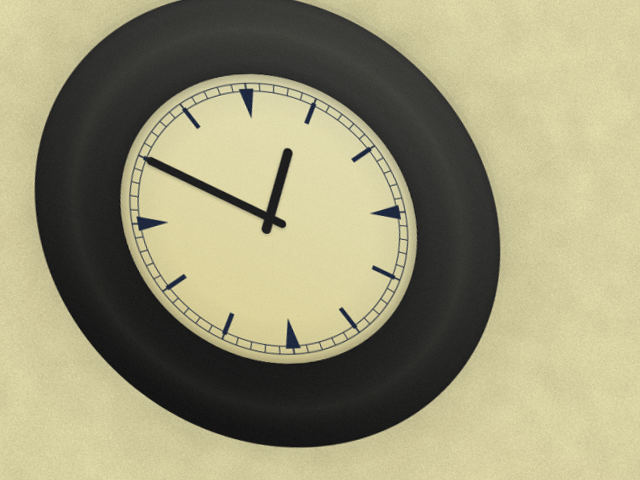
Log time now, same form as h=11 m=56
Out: h=12 m=50
